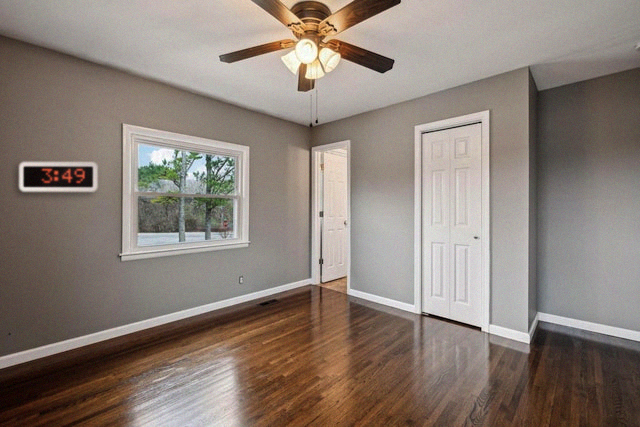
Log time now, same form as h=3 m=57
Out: h=3 m=49
